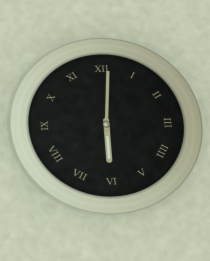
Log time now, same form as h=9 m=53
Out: h=6 m=1
